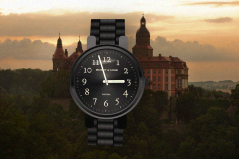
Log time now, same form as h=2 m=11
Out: h=2 m=57
